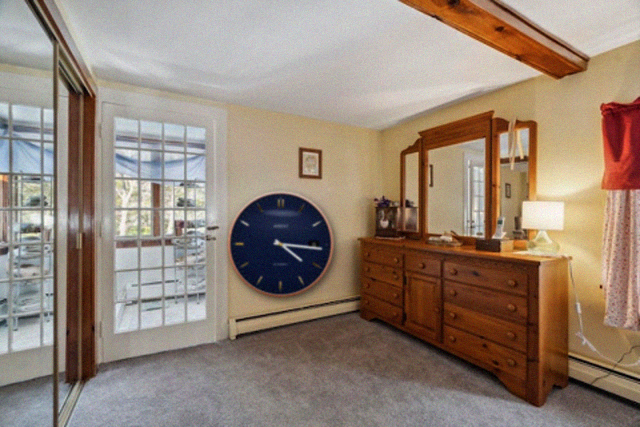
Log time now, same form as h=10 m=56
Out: h=4 m=16
